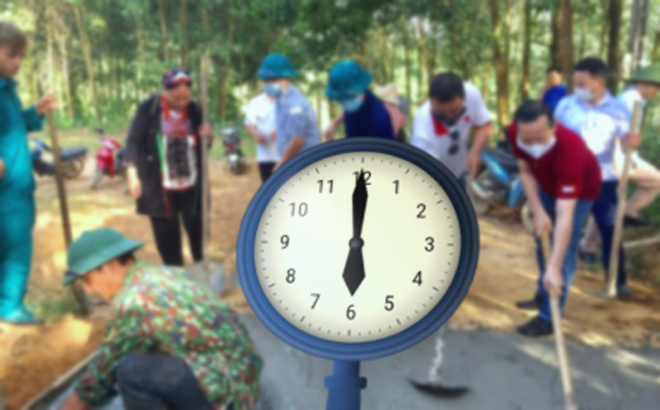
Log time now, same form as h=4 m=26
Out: h=6 m=0
